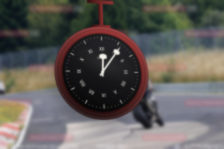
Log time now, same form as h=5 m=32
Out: h=12 m=6
